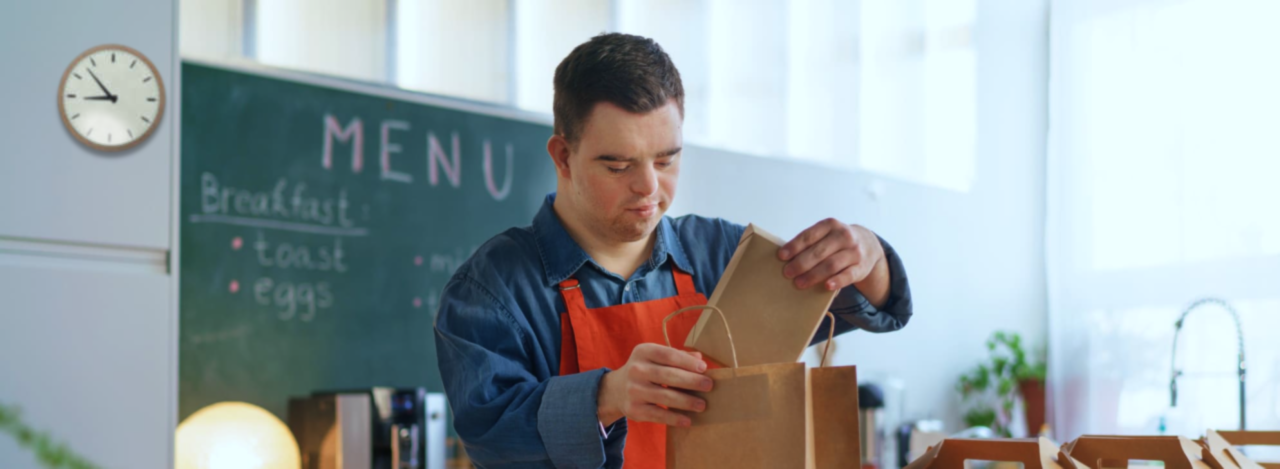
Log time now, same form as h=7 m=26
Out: h=8 m=53
